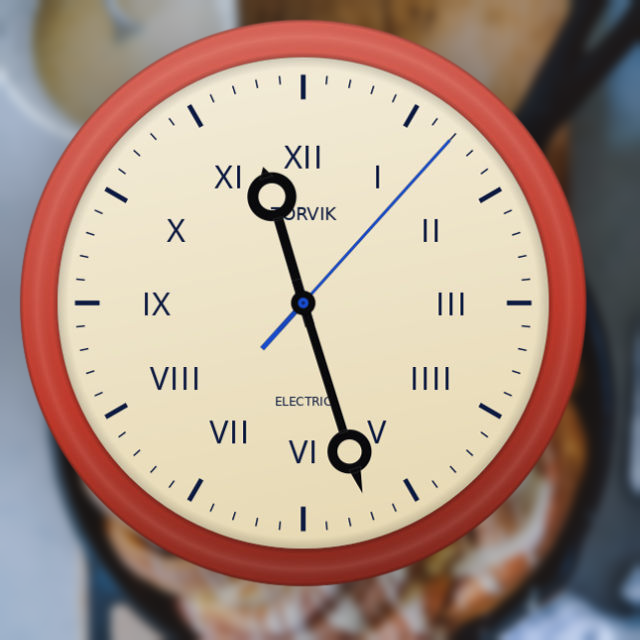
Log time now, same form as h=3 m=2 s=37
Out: h=11 m=27 s=7
